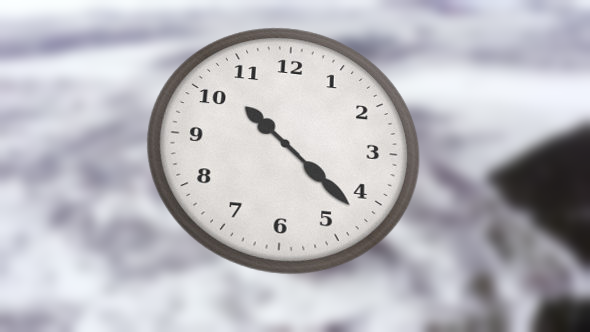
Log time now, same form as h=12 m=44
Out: h=10 m=22
